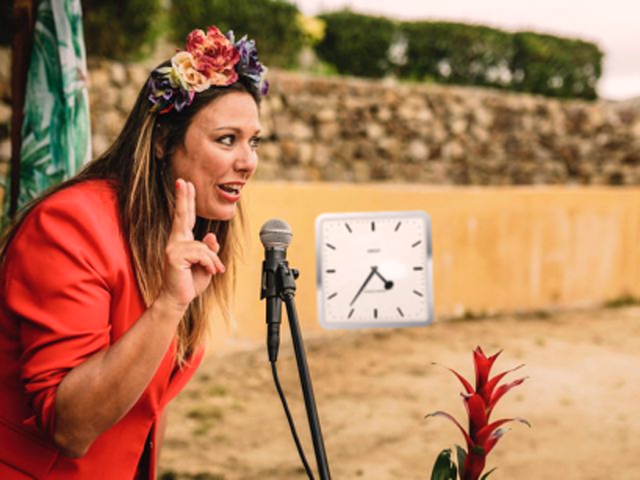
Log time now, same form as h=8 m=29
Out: h=4 m=36
